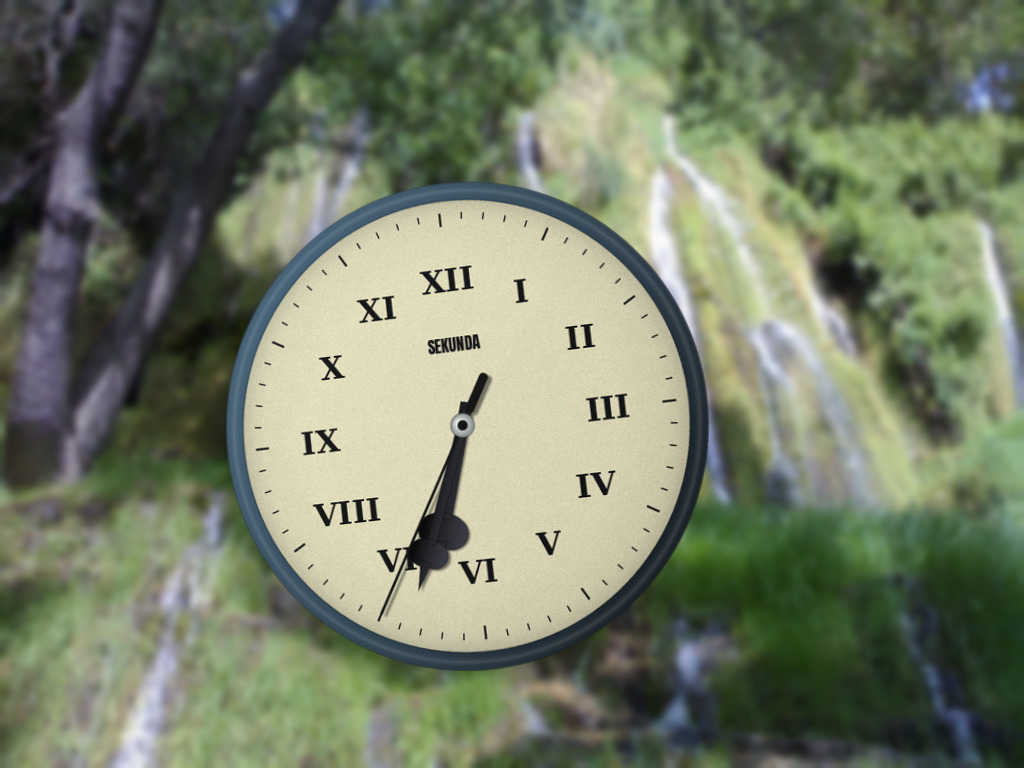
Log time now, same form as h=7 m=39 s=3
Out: h=6 m=33 s=35
